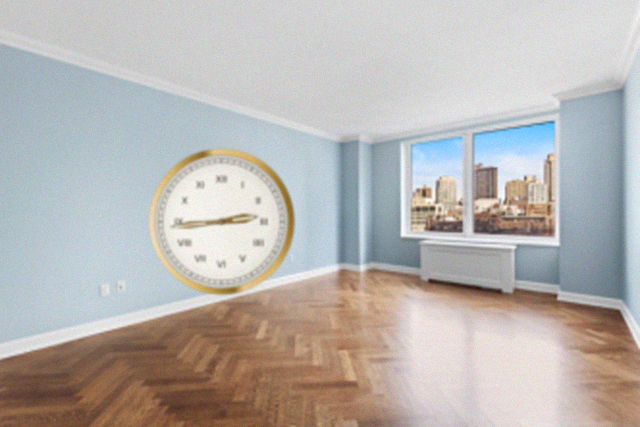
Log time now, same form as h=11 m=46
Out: h=2 m=44
